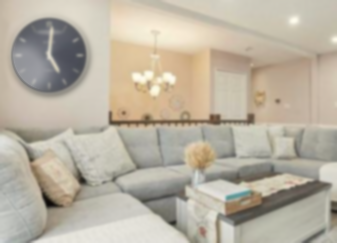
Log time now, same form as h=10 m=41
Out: h=5 m=1
